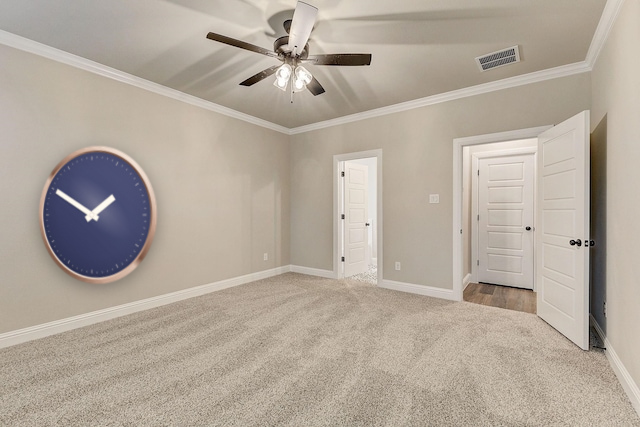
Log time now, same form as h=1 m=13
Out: h=1 m=50
